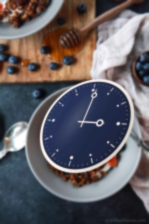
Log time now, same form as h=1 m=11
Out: h=3 m=1
